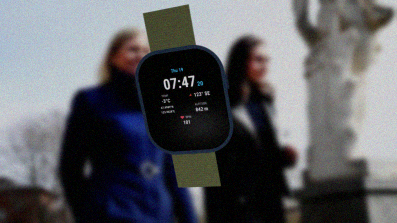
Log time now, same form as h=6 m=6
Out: h=7 m=47
